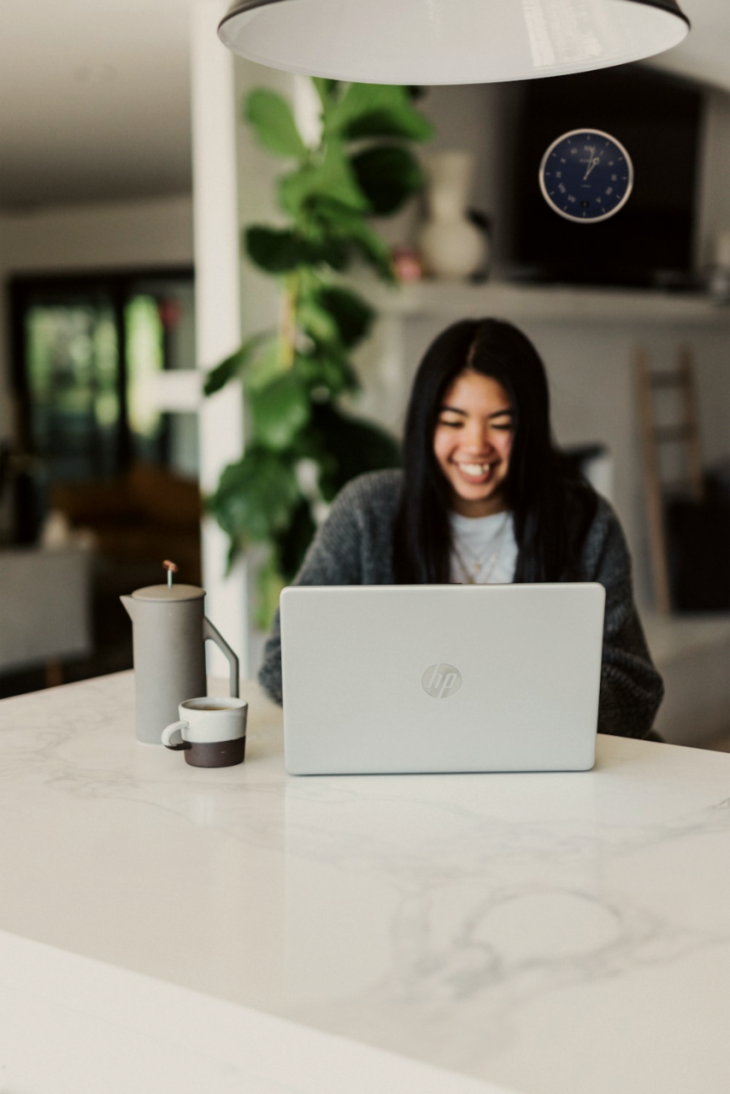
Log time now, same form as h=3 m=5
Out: h=1 m=2
